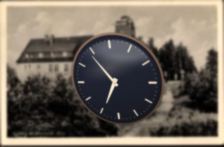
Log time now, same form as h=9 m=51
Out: h=6 m=54
